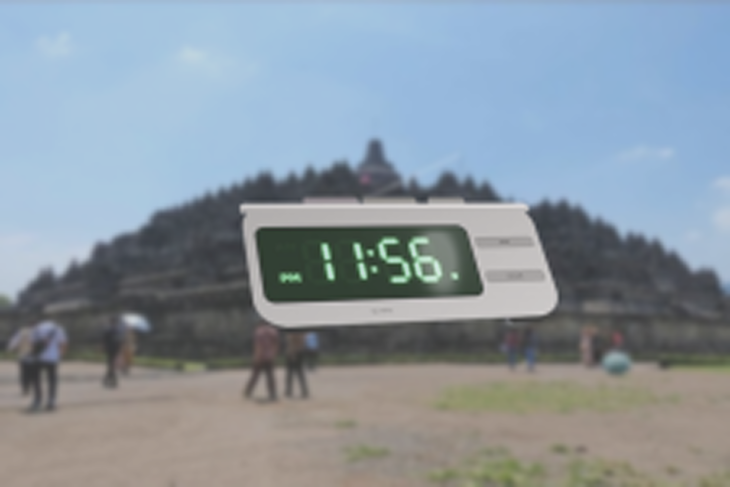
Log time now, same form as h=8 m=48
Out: h=11 m=56
